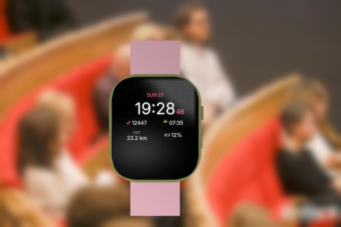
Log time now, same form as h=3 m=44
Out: h=19 m=28
